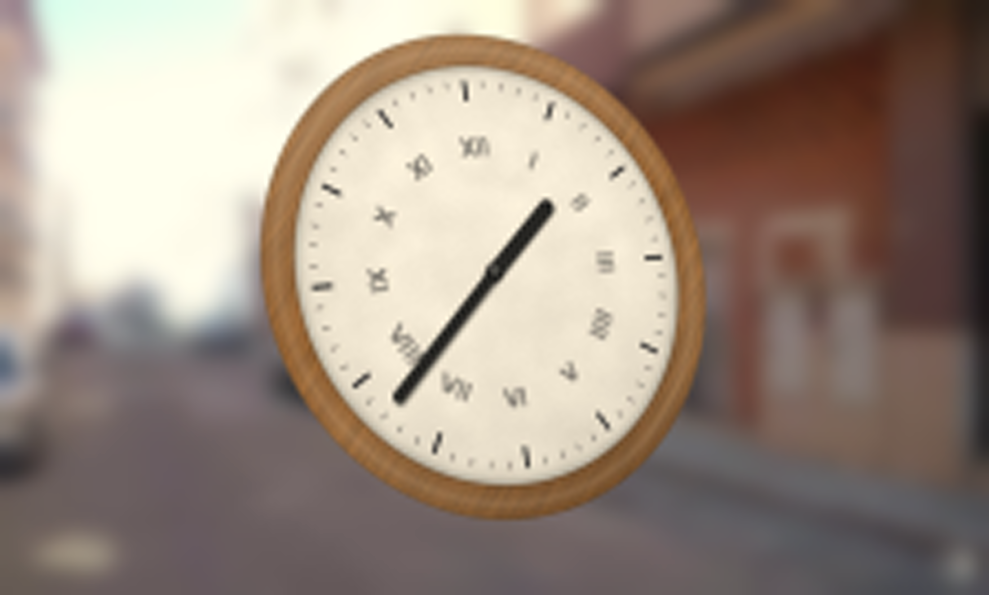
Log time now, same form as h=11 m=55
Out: h=1 m=38
